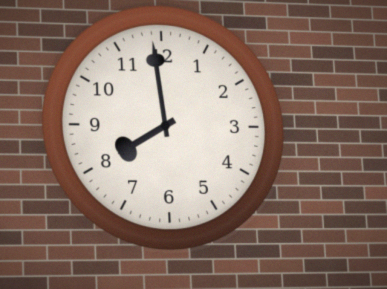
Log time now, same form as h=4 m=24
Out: h=7 m=59
